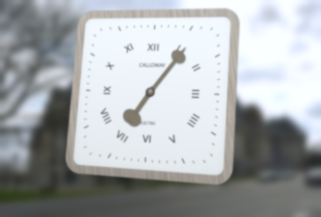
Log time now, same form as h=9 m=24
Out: h=7 m=6
